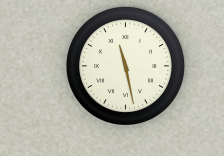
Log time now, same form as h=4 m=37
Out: h=11 m=28
